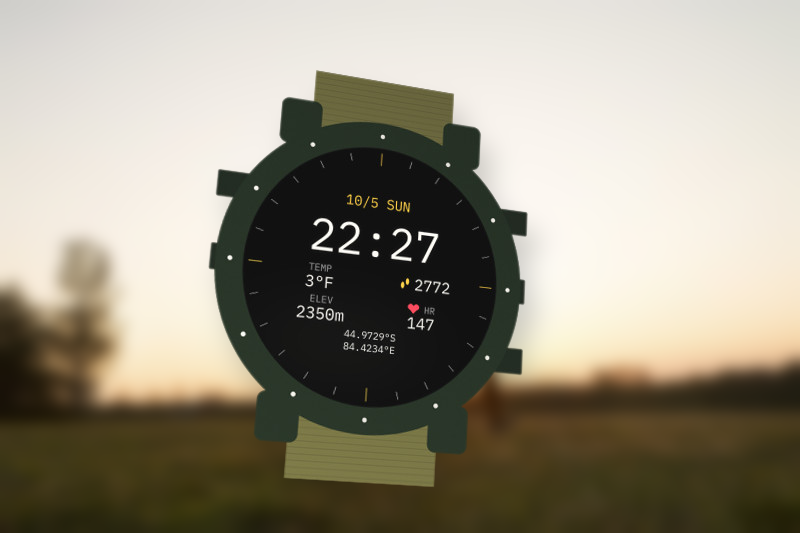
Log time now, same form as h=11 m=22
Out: h=22 m=27
